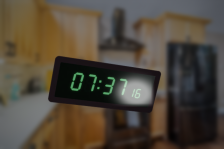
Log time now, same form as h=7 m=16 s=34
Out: h=7 m=37 s=16
